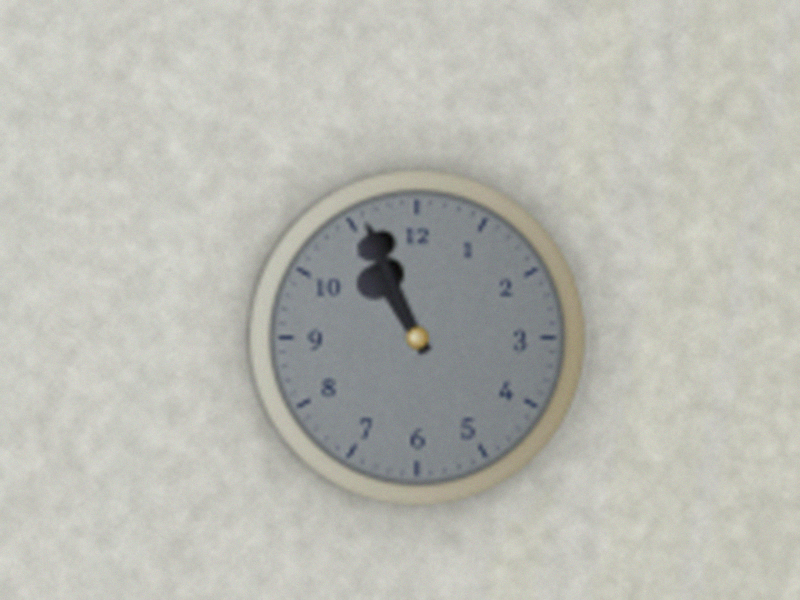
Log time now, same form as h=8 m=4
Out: h=10 m=56
